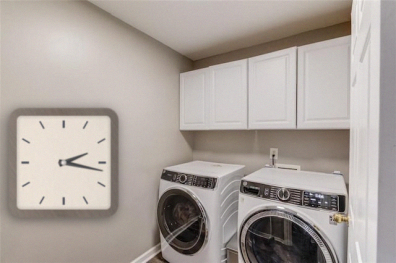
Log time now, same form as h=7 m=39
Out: h=2 m=17
